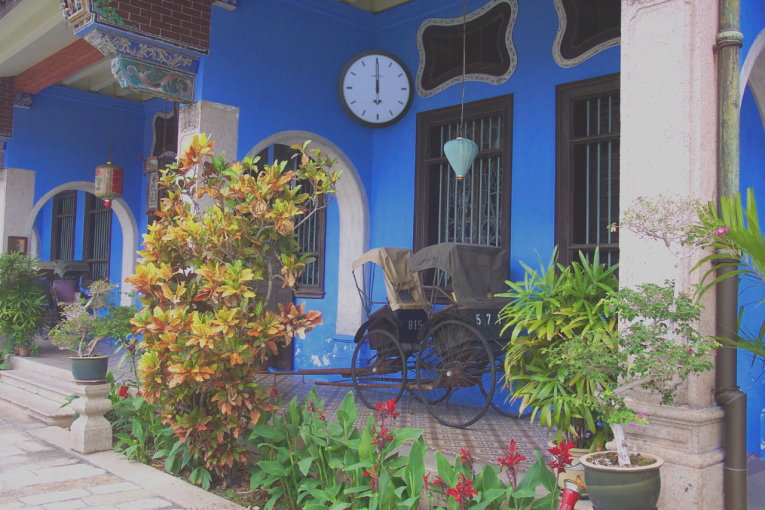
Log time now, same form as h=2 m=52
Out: h=6 m=0
